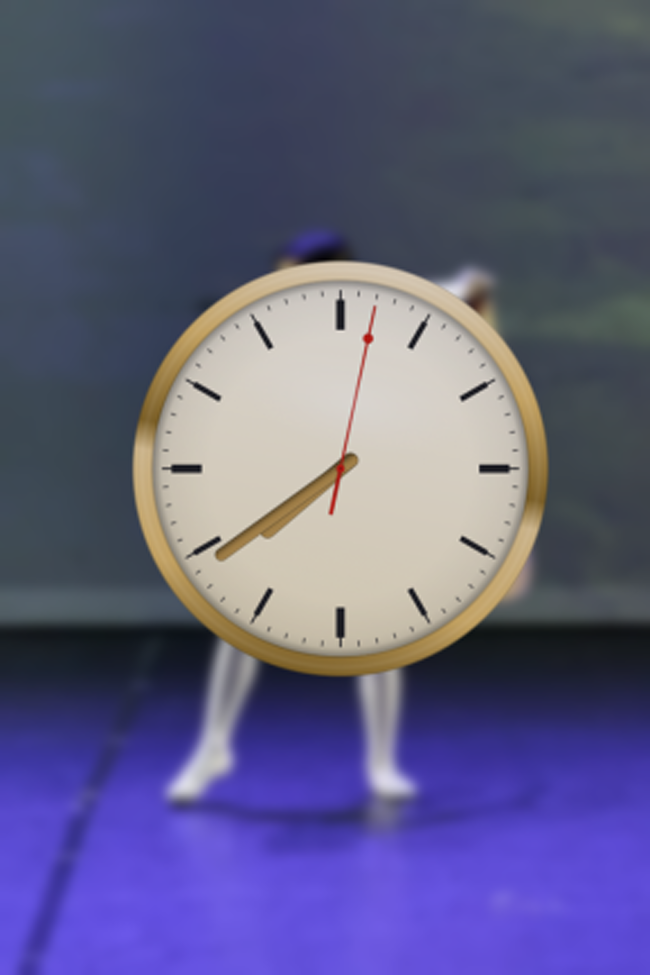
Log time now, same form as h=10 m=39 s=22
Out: h=7 m=39 s=2
